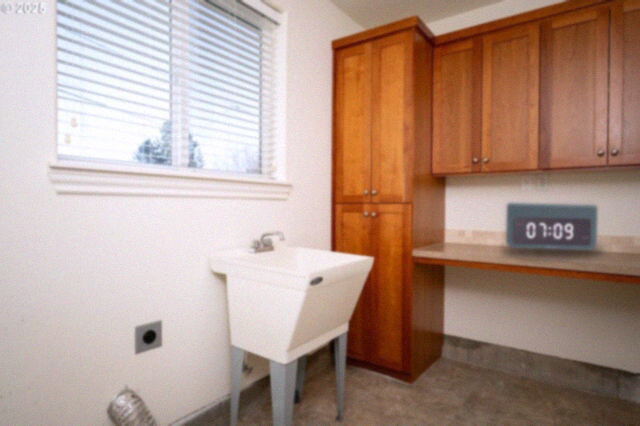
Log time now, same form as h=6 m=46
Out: h=7 m=9
